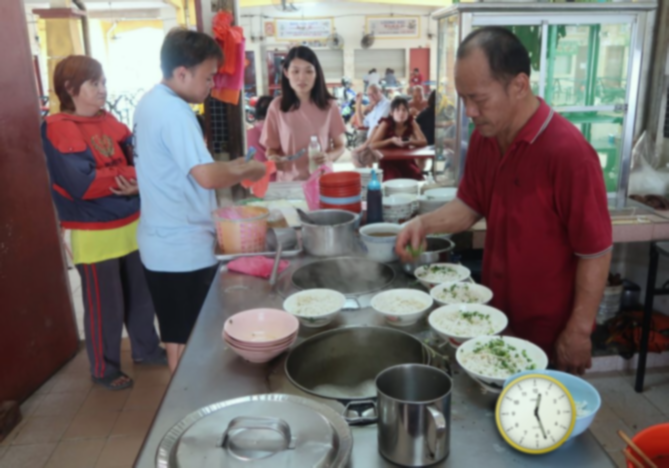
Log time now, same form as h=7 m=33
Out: h=12 m=27
